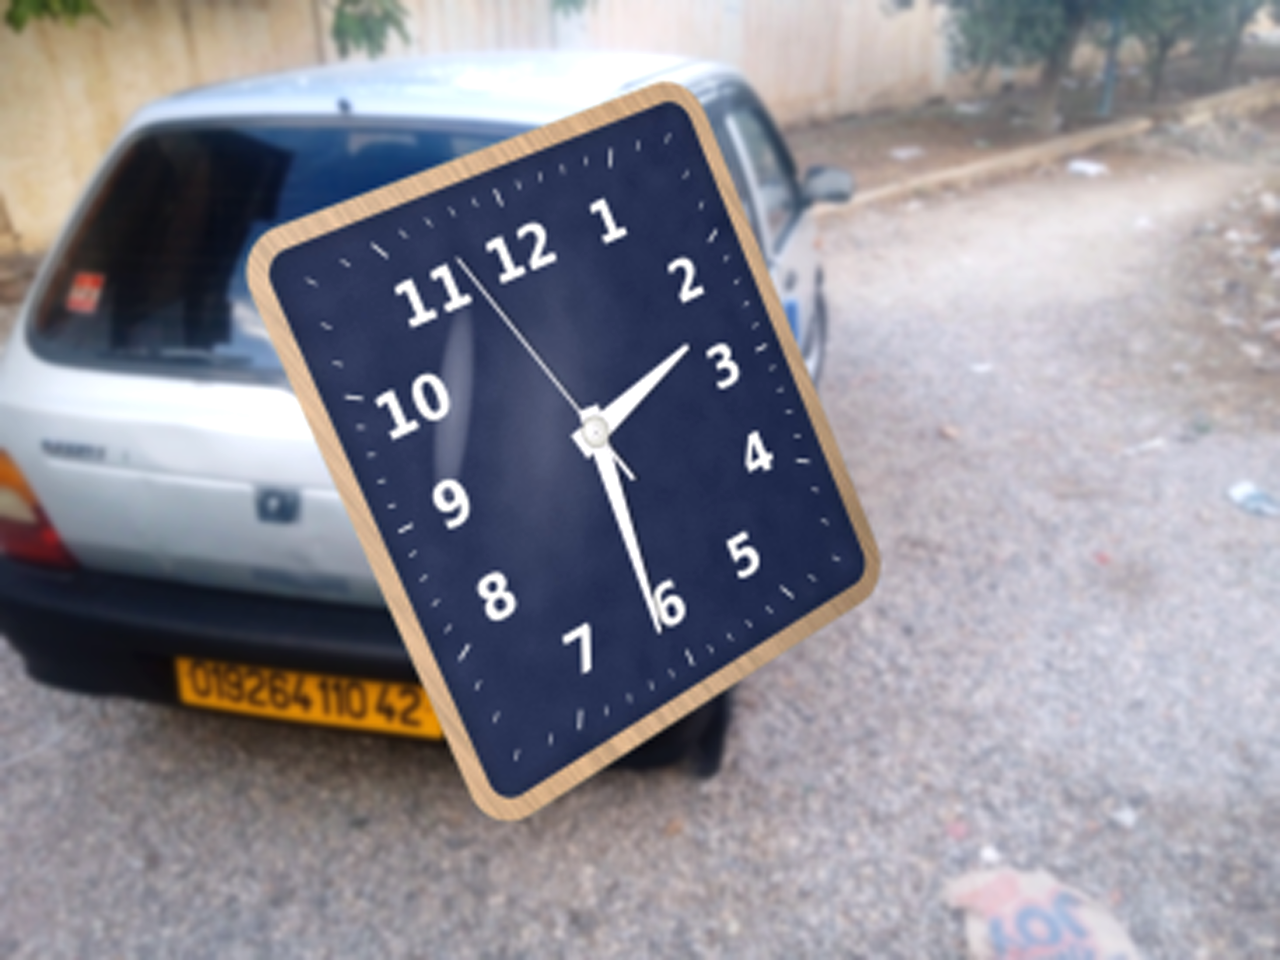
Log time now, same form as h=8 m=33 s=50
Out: h=2 m=30 s=57
